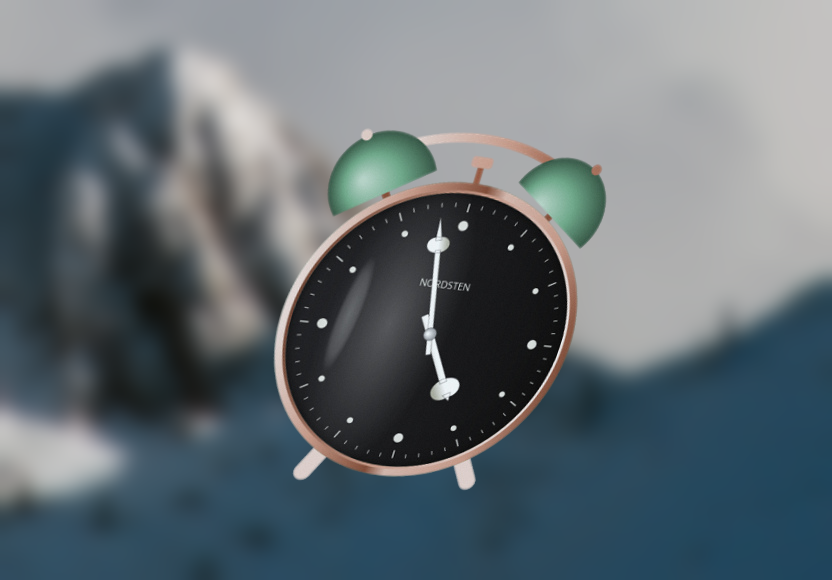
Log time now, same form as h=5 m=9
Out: h=4 m=58
